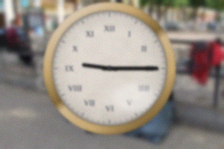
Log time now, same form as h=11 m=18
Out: h=9 m=15
